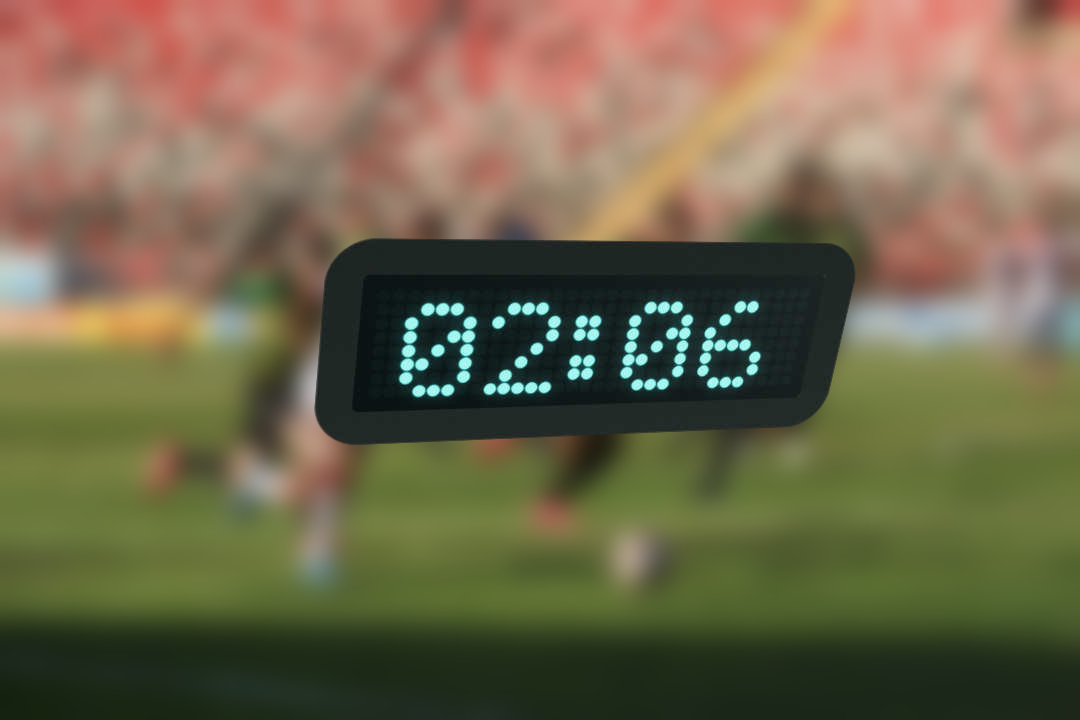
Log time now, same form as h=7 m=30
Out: h=2 m=6
